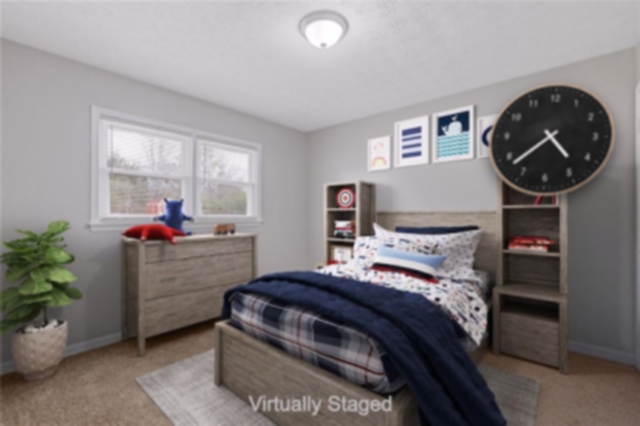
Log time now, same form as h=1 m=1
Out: h=4 m=38
